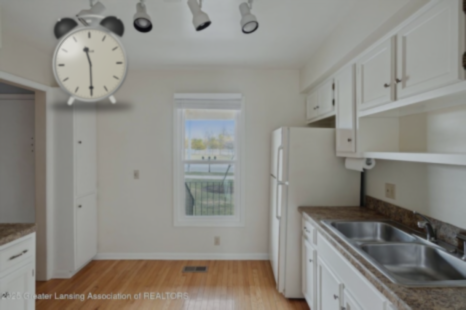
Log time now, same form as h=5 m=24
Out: h=11 m=30
